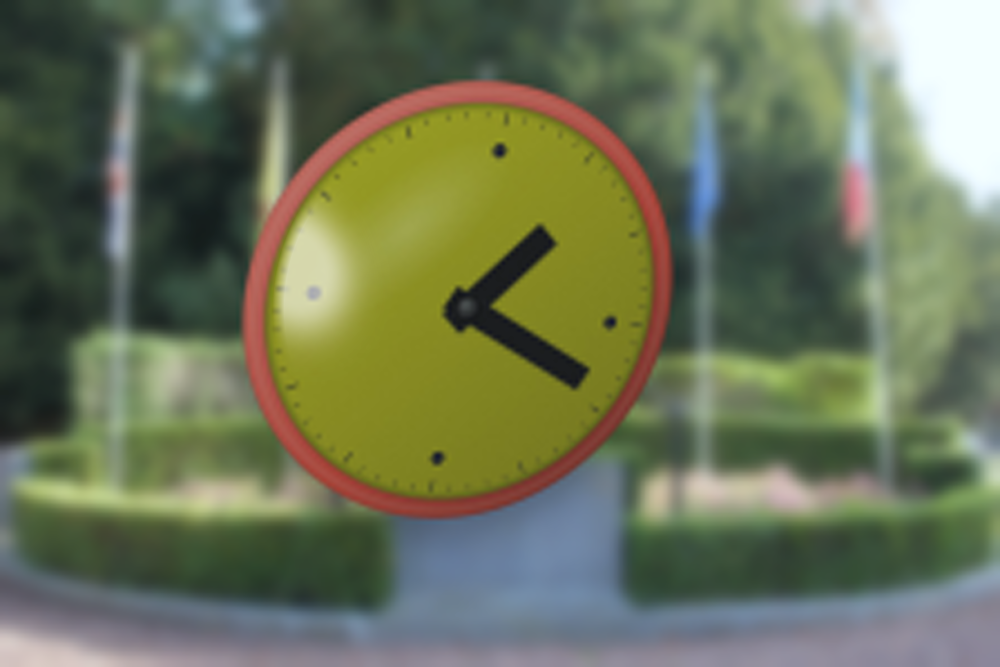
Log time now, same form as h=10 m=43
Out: h=1 m=19
